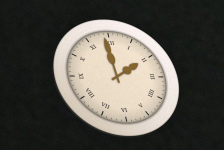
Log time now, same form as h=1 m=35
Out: h=1 m=59
